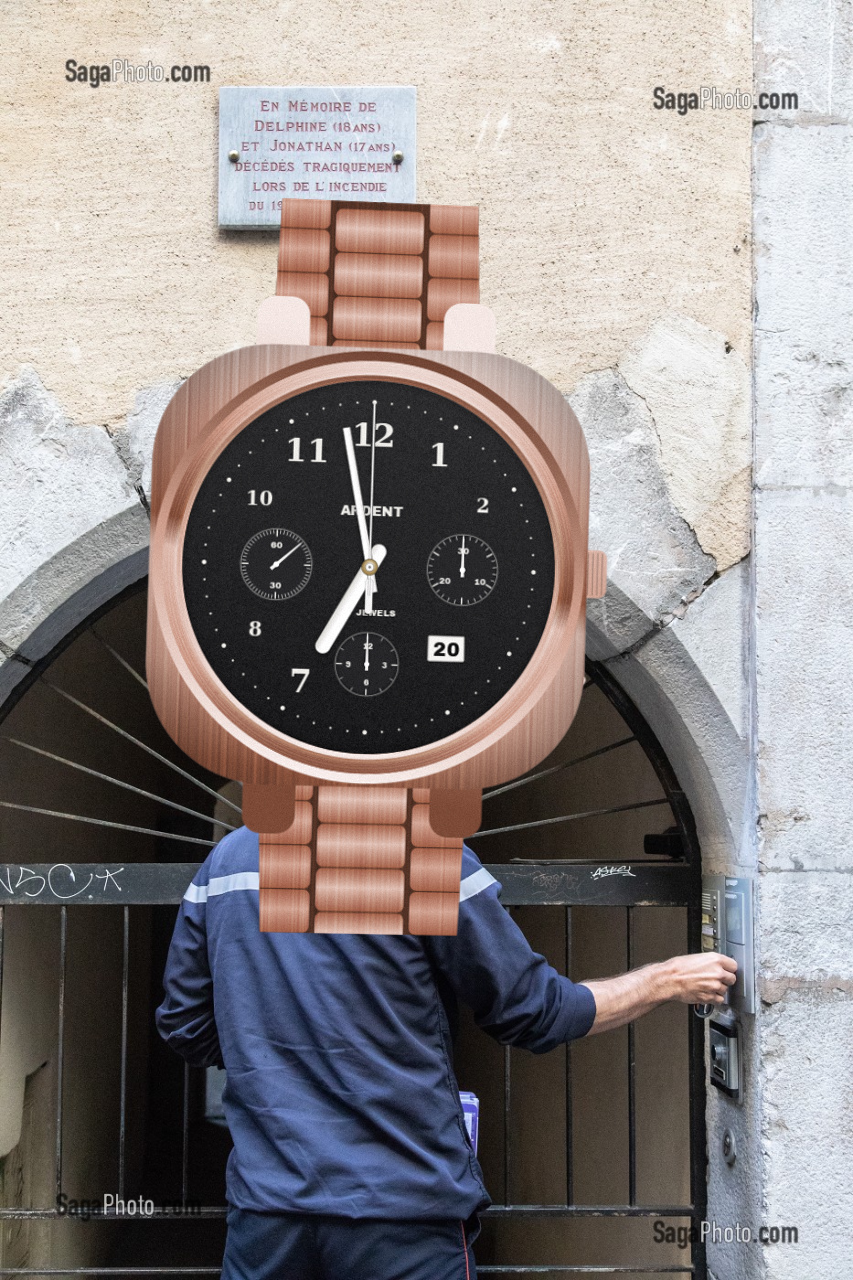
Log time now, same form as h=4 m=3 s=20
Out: h=6 m=58 s=8
